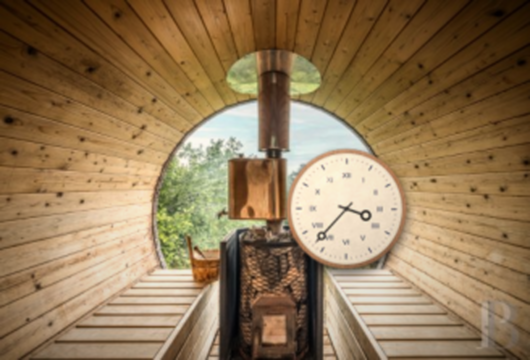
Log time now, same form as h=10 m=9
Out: h=3 m=37
